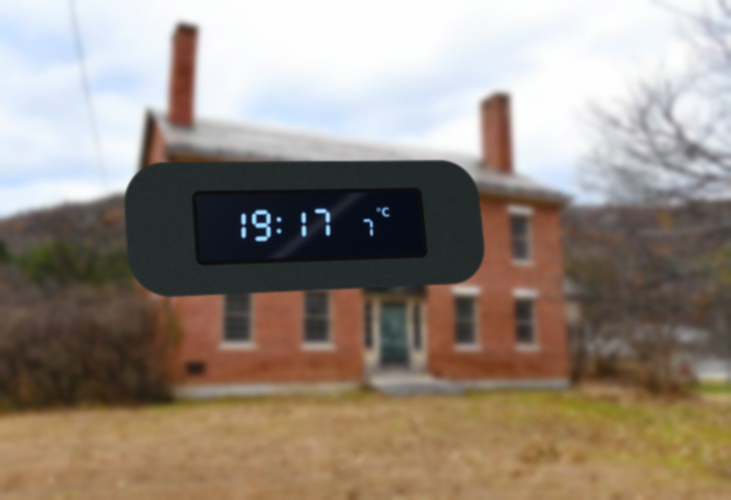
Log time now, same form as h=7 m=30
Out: h=19 m=17
